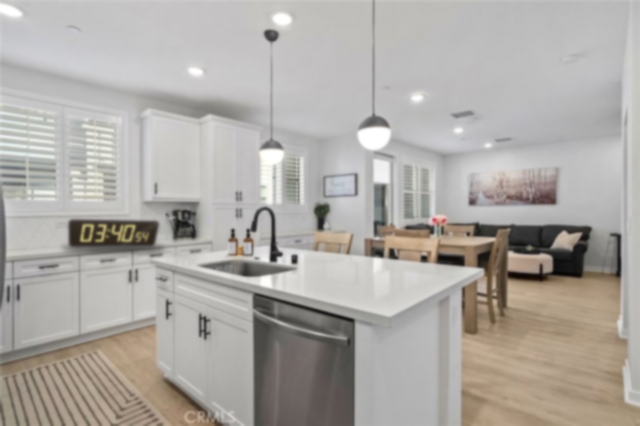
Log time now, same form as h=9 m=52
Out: h=3 m=40
